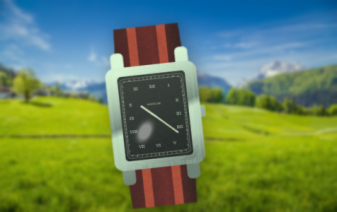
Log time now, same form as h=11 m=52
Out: h=10 m=22
